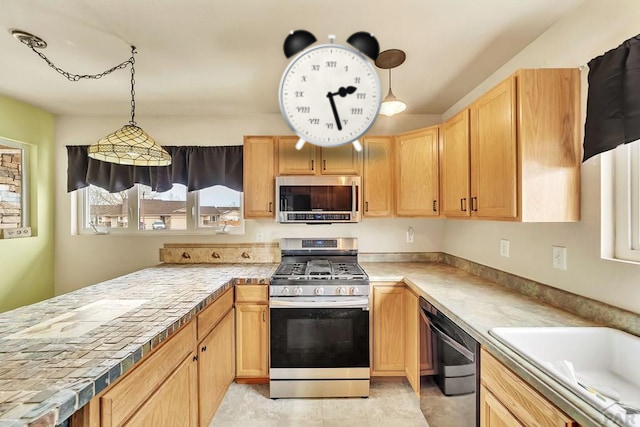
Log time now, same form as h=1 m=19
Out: h=2 m=27
